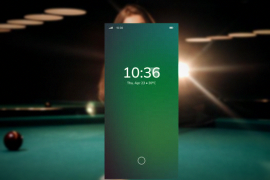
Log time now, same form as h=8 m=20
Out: h=10 m=36
